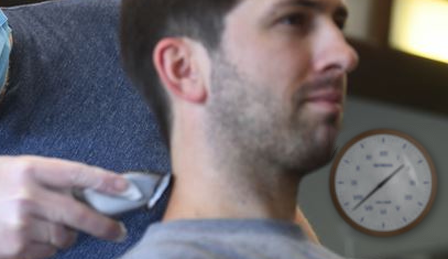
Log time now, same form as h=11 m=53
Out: h=1 m=38
